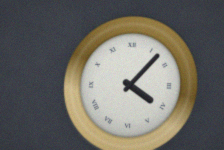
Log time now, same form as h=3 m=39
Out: h=4 m=7
